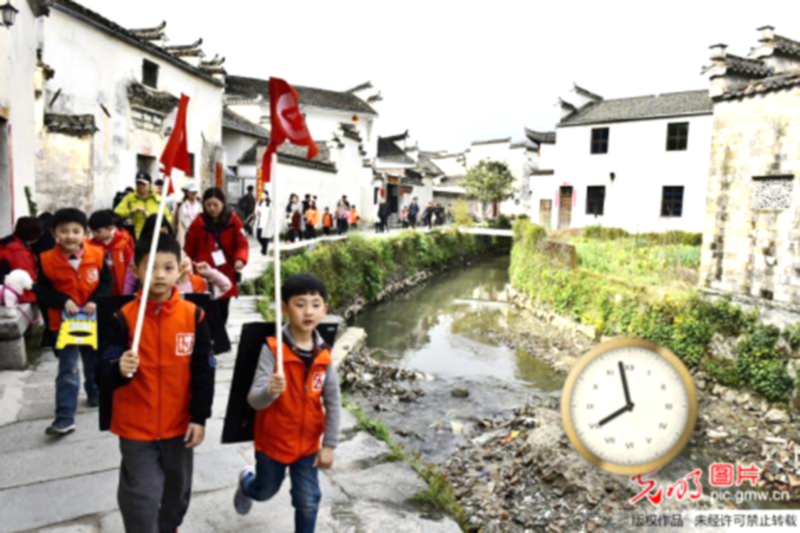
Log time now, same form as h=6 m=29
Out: h=7 m=58
